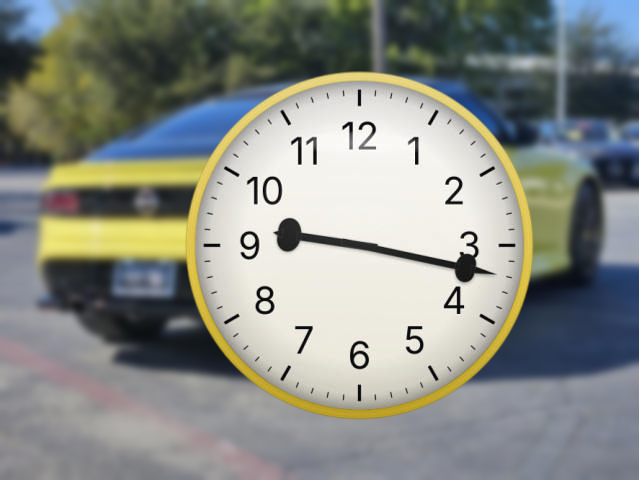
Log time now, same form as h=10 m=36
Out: h=9 m=17
